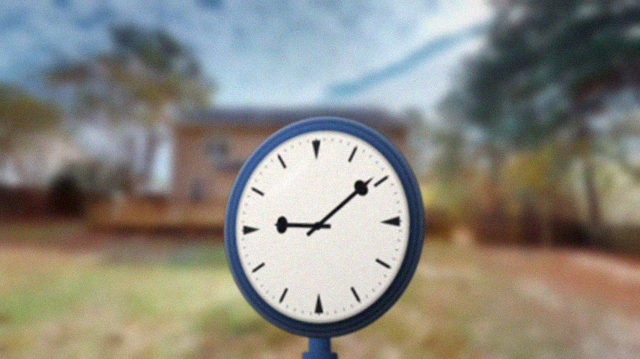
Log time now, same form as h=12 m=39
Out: h=9 m=9
